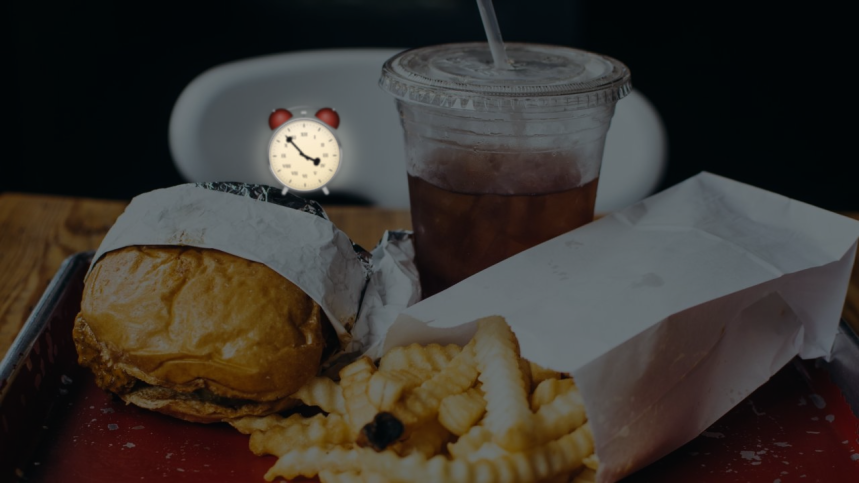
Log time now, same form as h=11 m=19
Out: h=3 m=53
